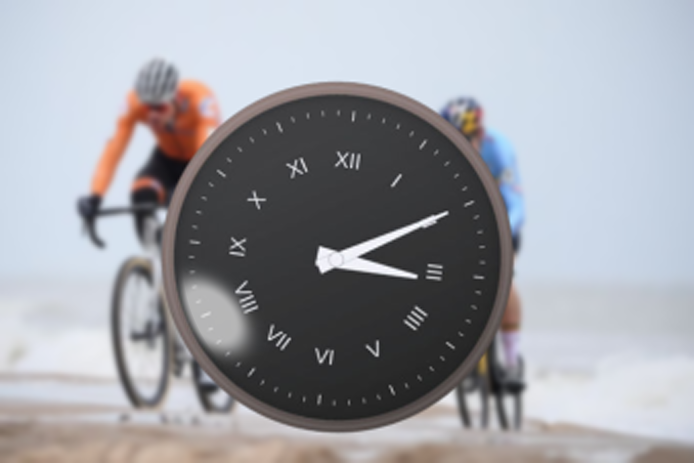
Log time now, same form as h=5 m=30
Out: h=3 m=10
